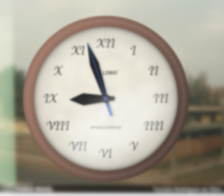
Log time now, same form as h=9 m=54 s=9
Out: h=8 m=56 s=57
